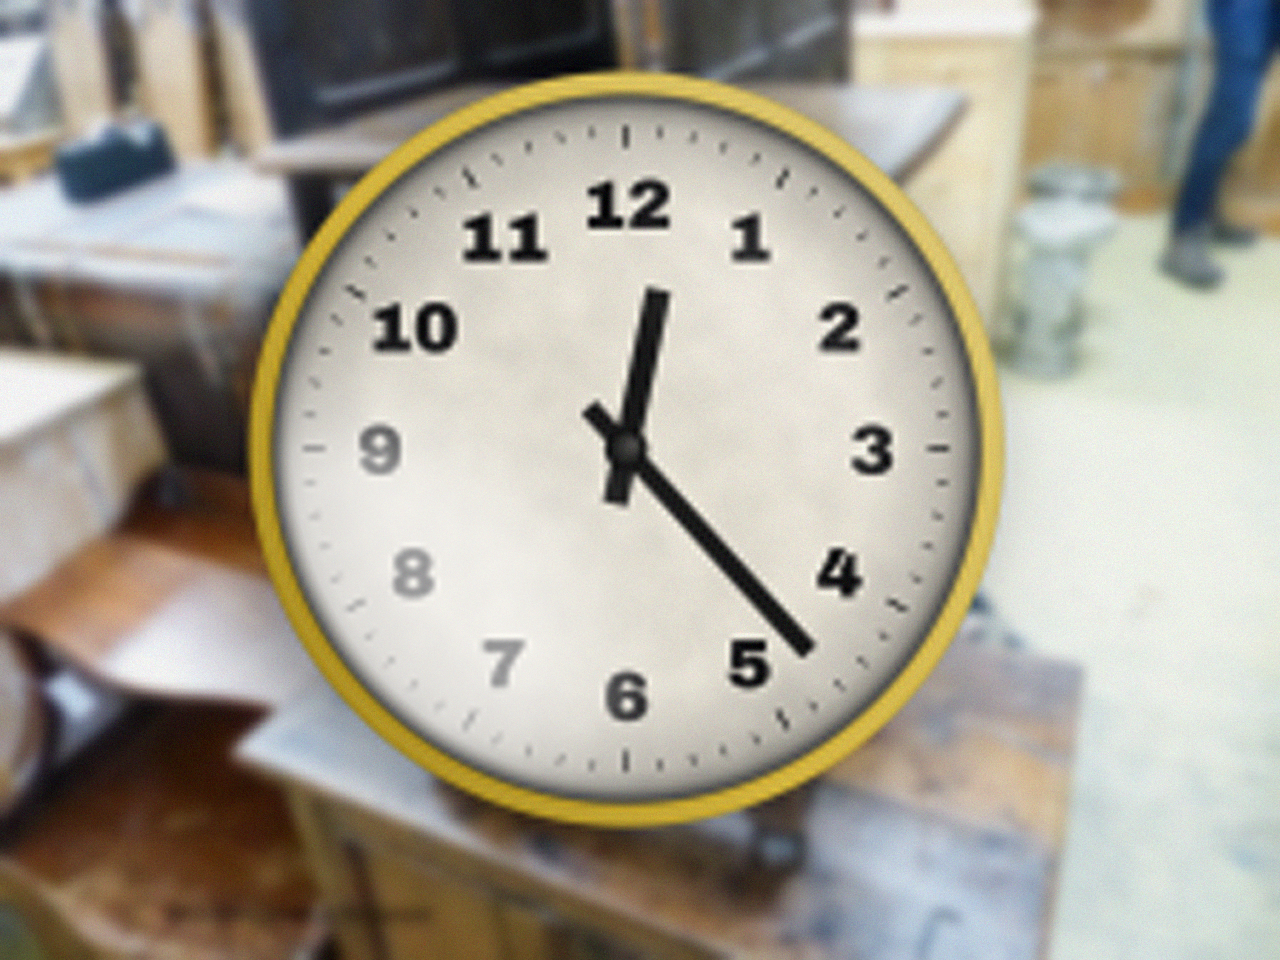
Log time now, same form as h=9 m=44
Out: h=12 m=23
